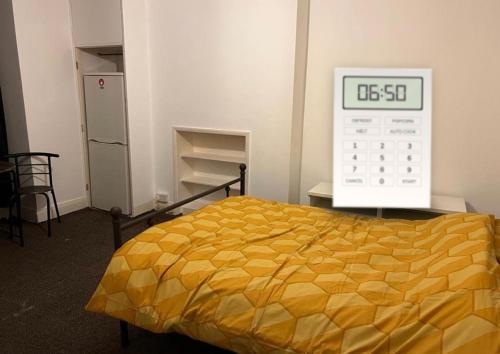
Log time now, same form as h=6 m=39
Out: h=6 m=50
